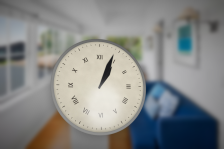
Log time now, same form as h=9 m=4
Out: h=1 m=4
